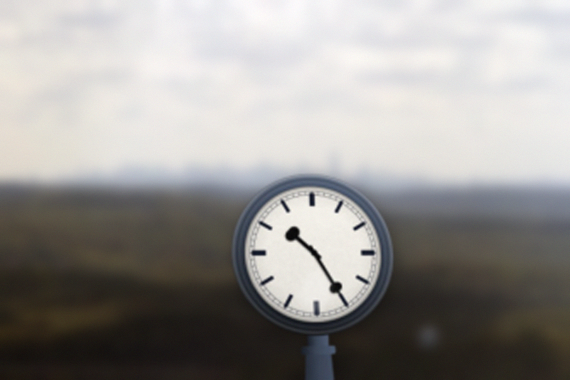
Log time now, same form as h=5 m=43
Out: h=10 m=25
